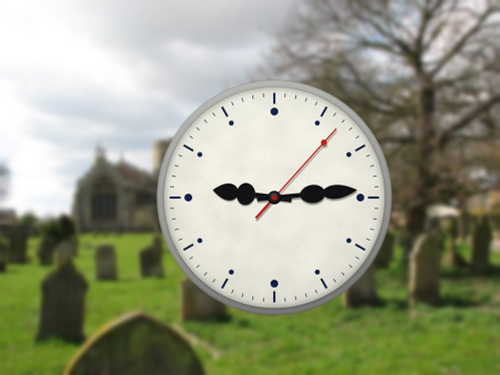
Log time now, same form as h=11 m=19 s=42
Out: h=9 m=14 s=7
